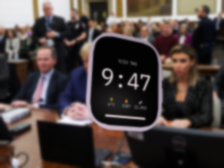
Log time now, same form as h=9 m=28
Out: h=9 m=47
